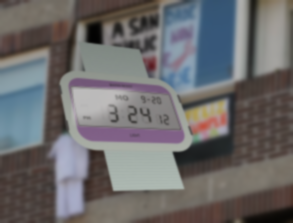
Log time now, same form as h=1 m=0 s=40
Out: h=3 m=24 s=12
